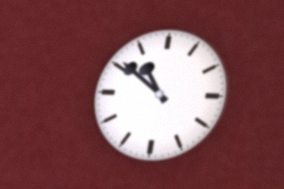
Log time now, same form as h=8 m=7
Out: h=10 m=51
